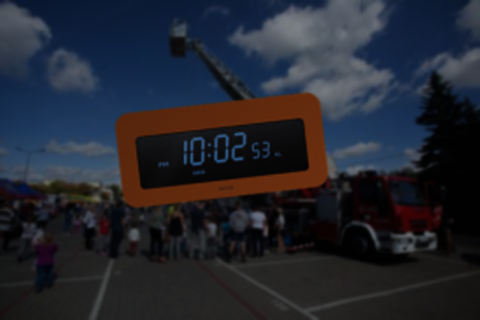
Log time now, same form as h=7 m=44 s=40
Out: h=10 m=2 s=53
